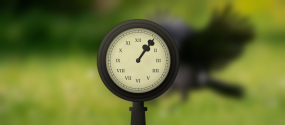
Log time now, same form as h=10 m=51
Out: h=1 m=6
